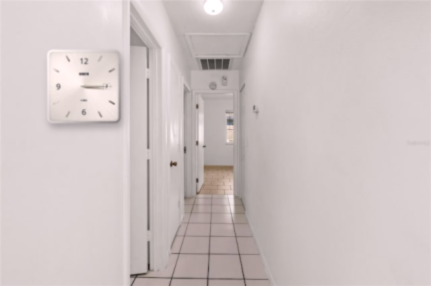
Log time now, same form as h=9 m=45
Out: h=3 m=15
